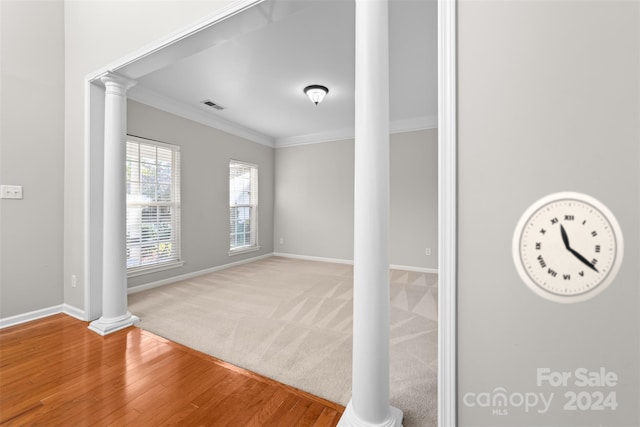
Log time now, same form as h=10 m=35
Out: h=11 m=21
